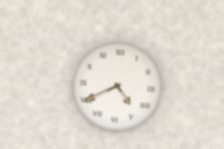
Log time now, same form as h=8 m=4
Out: h=4 m=40
